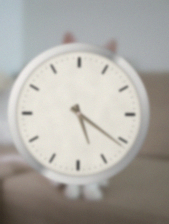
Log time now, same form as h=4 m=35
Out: h=5 m=21
